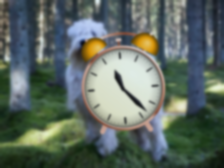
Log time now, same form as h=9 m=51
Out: h=11 m=23
